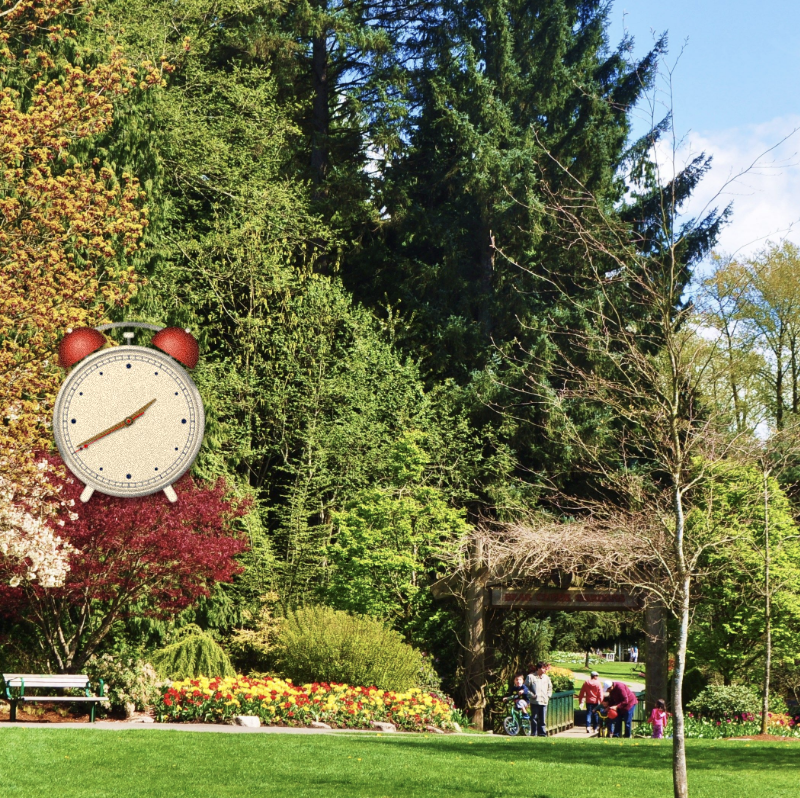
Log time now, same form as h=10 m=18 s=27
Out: h=1 m=40 s=40
